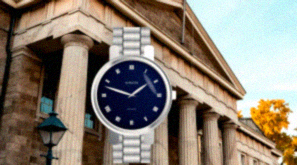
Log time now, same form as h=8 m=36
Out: h=1 m=48
